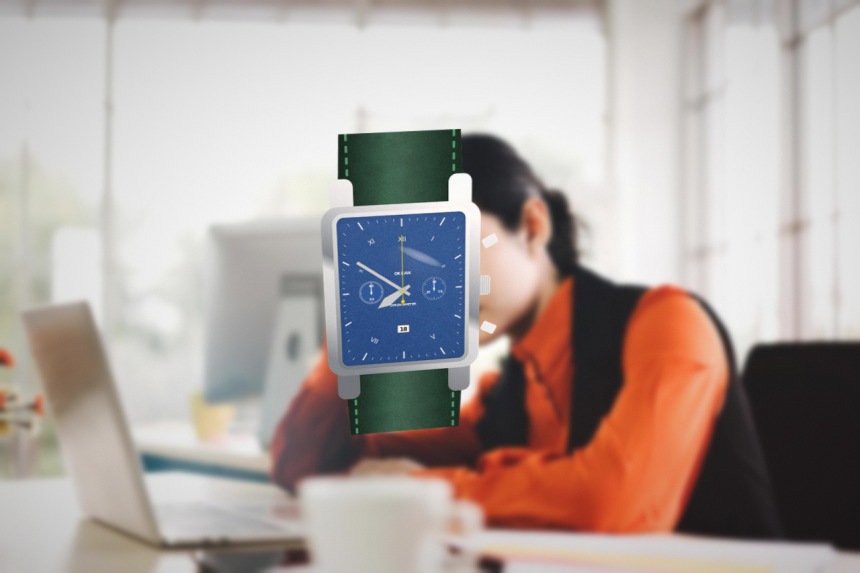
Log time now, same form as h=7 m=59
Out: h=7 m=51
